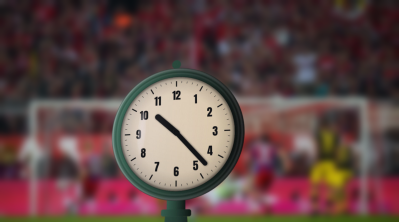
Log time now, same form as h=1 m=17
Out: h=10 m=23
